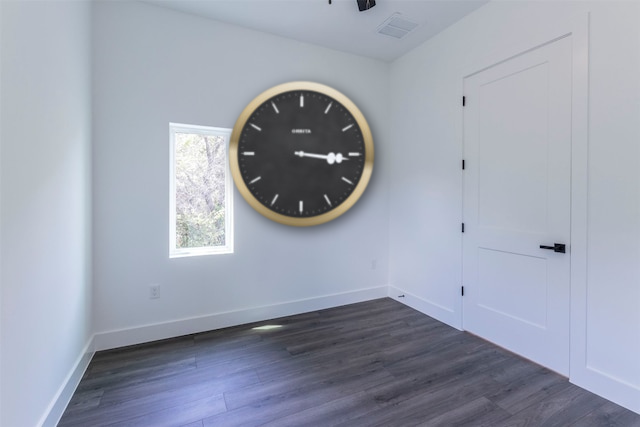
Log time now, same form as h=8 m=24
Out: h=3 m=16
